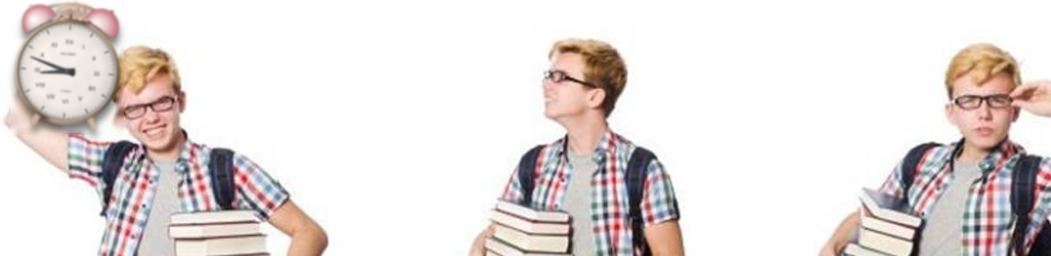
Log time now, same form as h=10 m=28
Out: h=8 m=48
